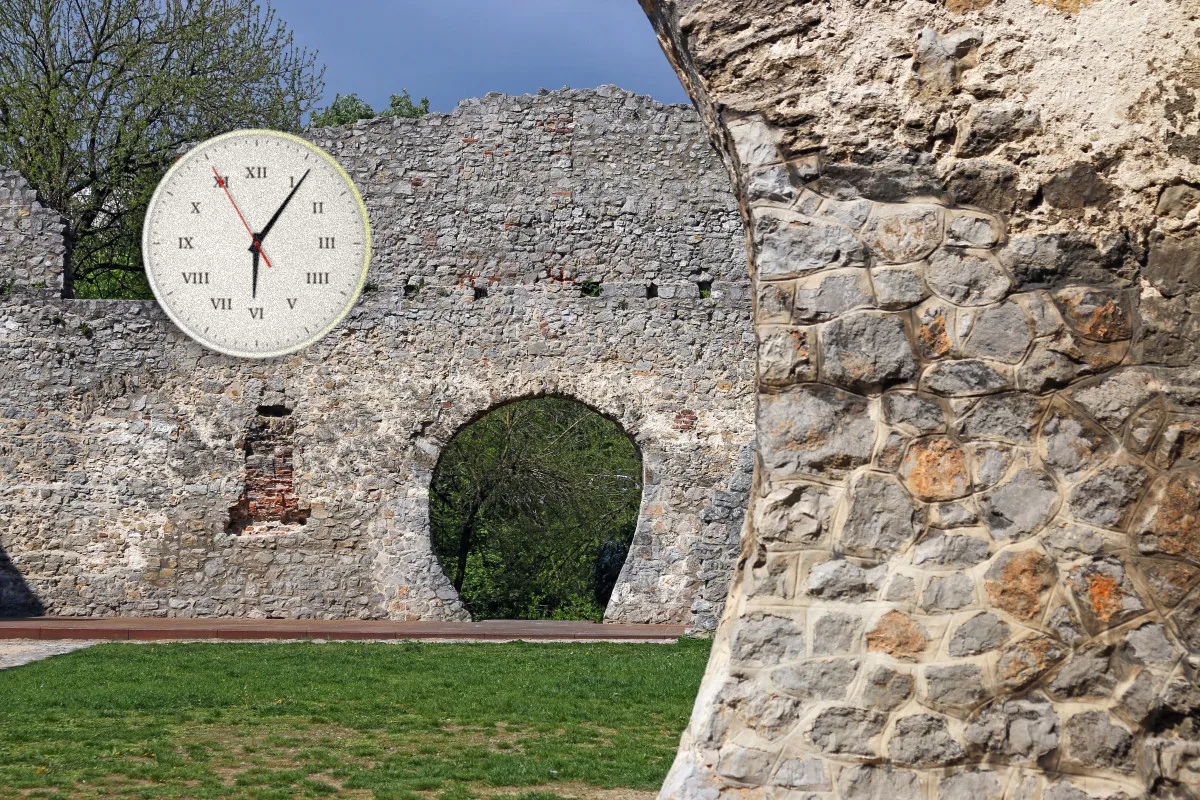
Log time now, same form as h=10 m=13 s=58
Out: h=6 m=5 s=55
